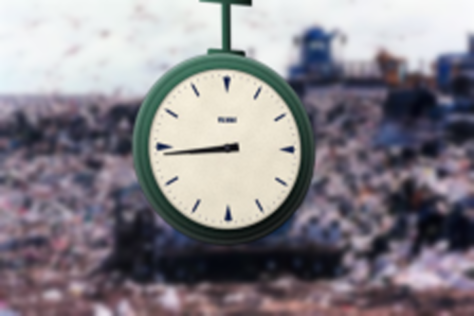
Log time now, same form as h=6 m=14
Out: h=8 m=44
